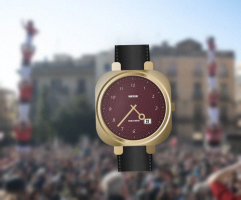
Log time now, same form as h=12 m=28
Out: h=4 m=37
